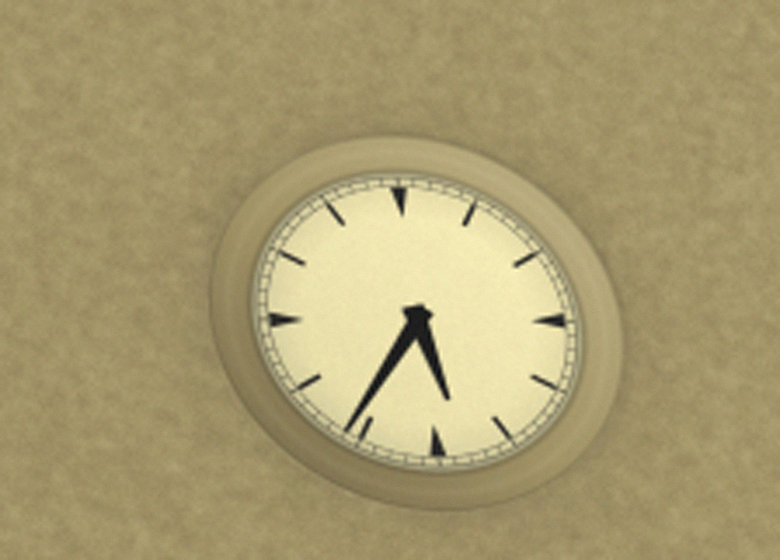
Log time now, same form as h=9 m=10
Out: h=5 m=36
